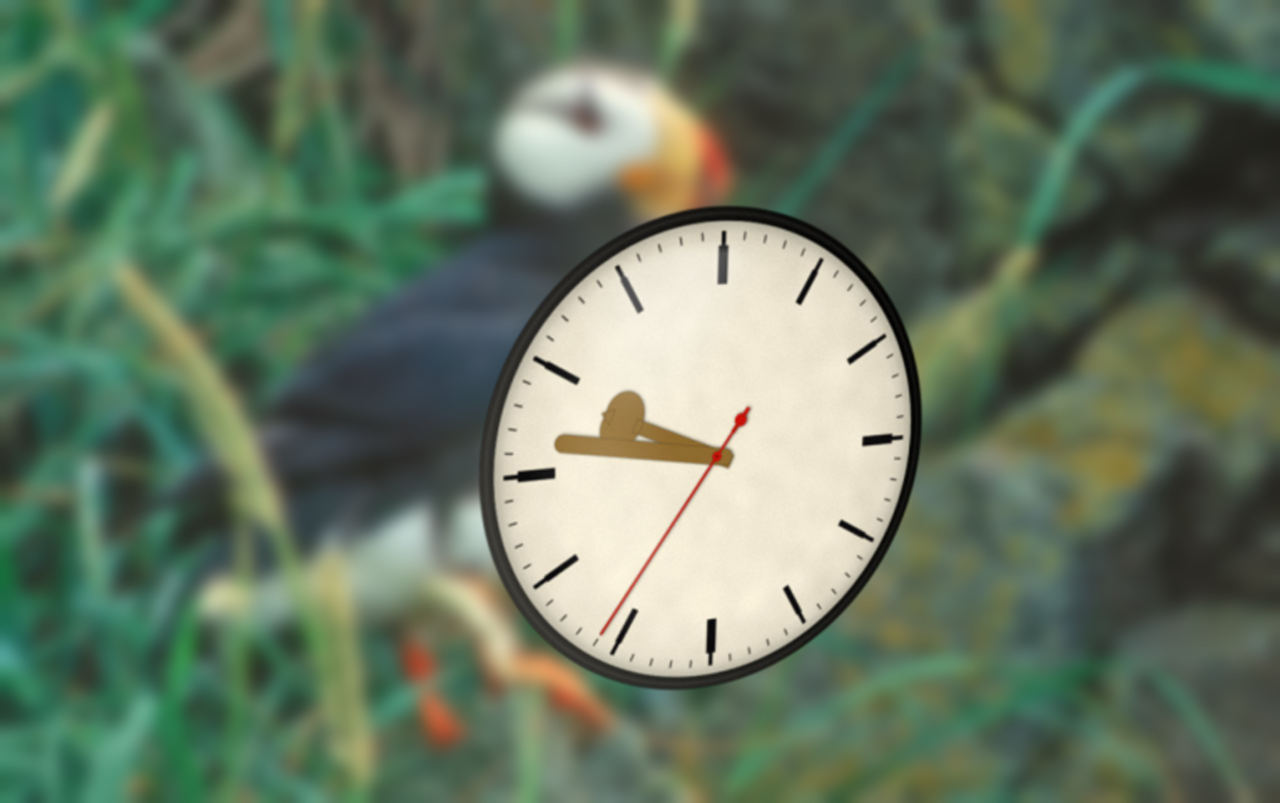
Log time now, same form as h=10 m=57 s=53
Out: h=9 m=46 s=36
